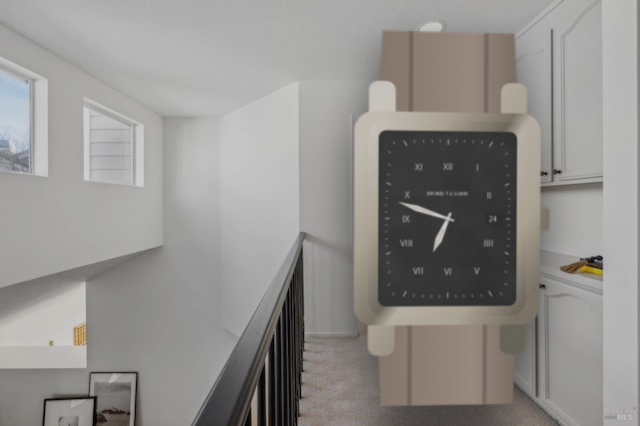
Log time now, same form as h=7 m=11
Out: h=6 m=48
